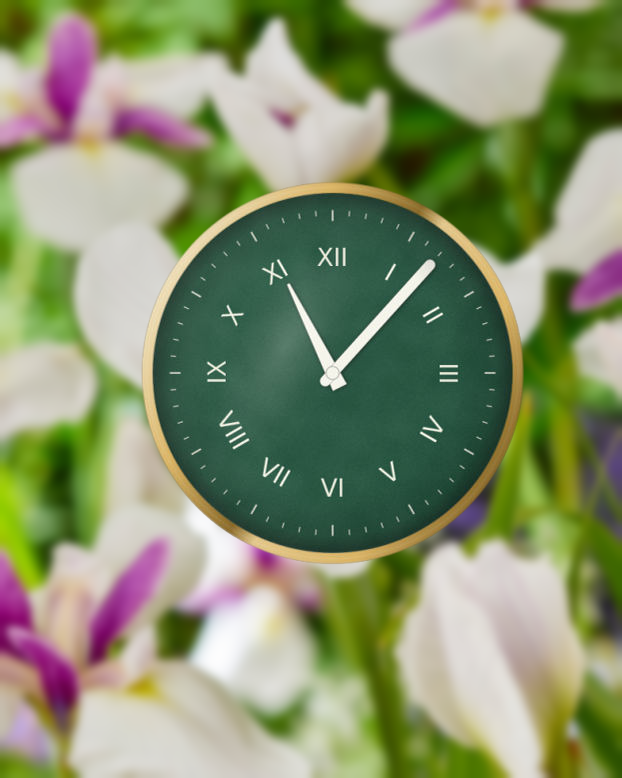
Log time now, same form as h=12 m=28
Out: h=11 m=7
